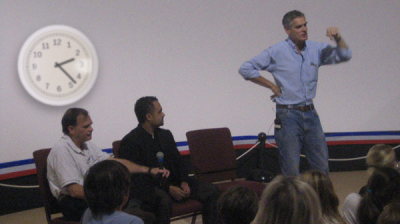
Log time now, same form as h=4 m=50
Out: h=2 m=23
